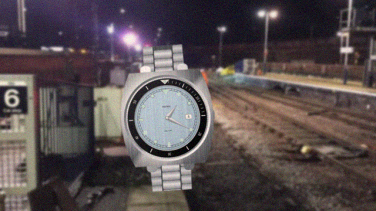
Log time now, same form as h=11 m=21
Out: h=1 m=20
